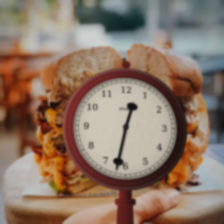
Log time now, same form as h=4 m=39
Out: h=12 m=32
